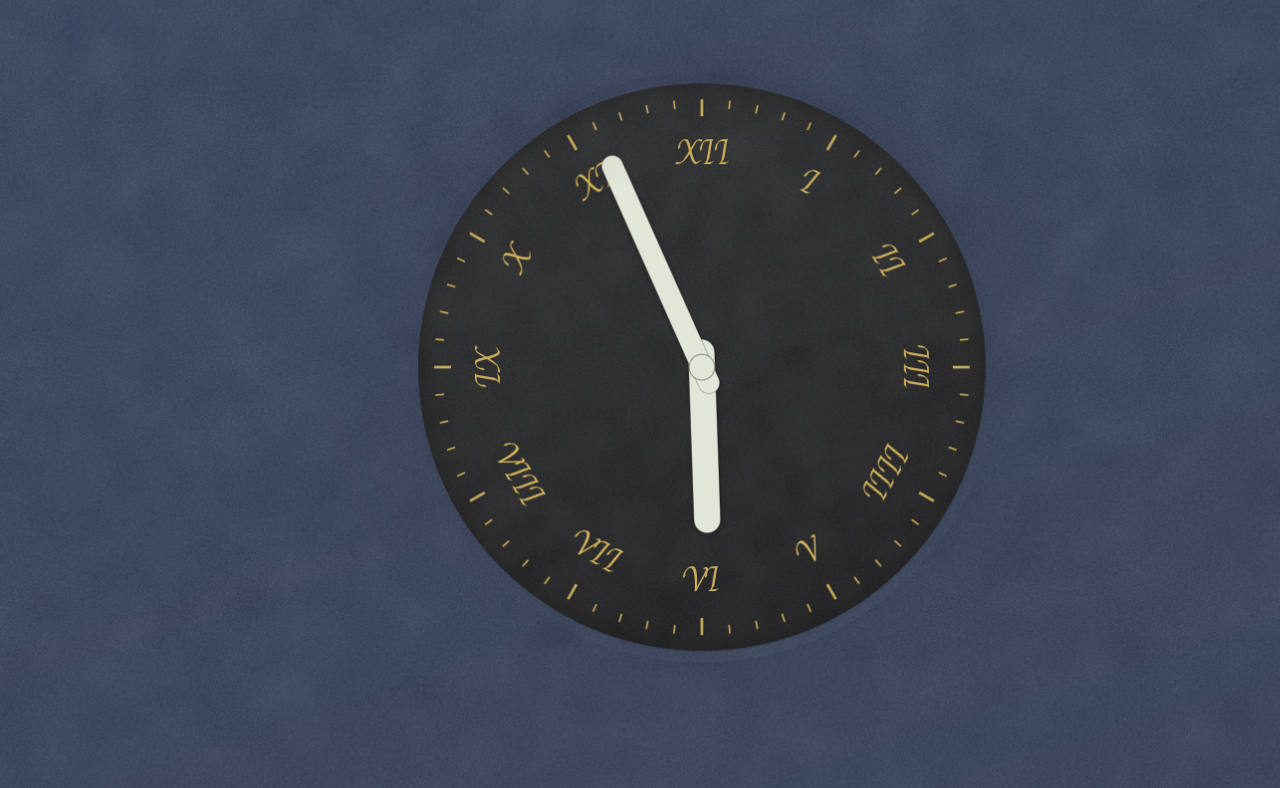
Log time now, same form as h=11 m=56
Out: h=5 m=56
